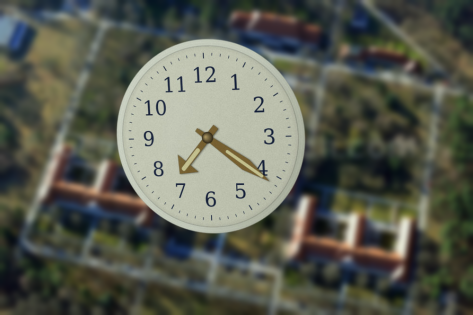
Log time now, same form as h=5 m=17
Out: h=7 m=21
